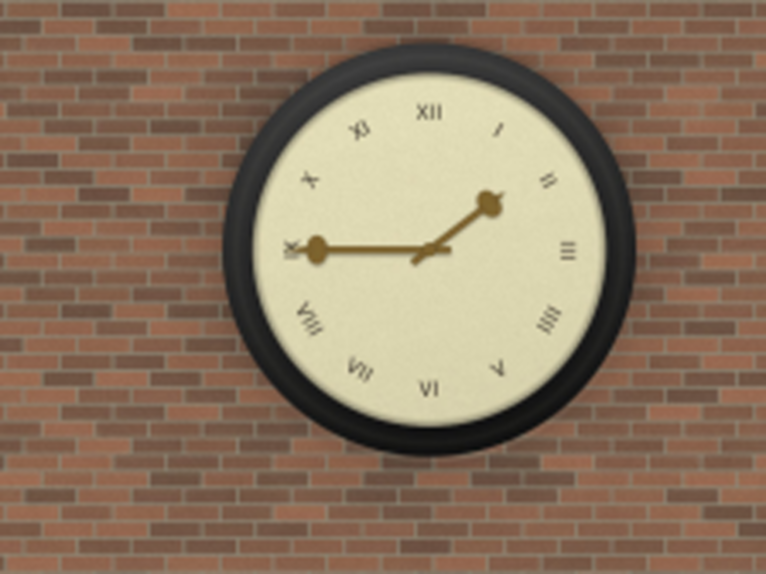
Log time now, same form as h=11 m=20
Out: h=1 m=45
